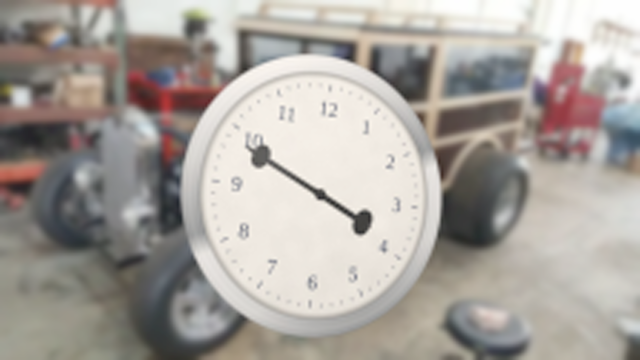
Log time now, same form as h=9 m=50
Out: h=3 m=49
